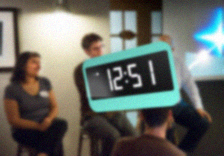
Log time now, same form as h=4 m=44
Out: h=12 m=51
